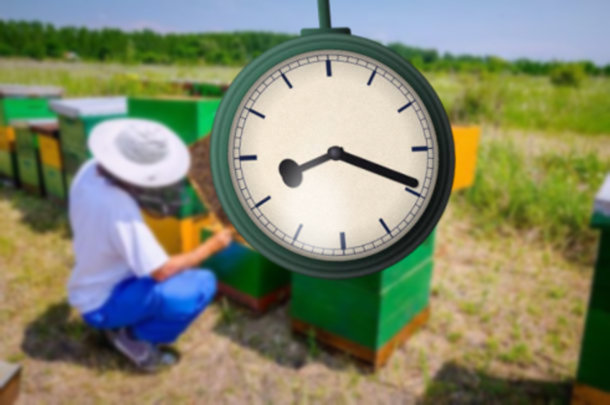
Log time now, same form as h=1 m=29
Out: h=8 m=19
